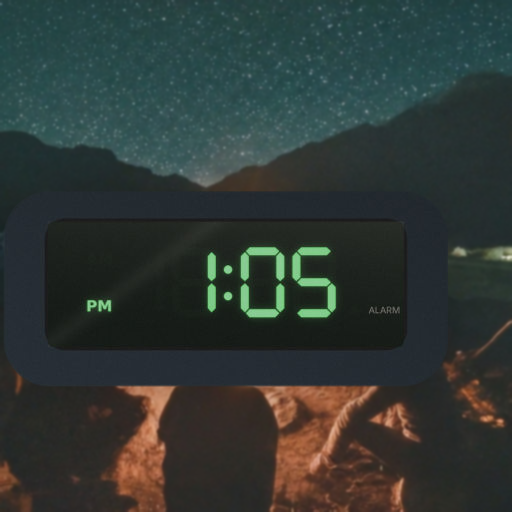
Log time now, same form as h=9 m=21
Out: h=1 m=5
